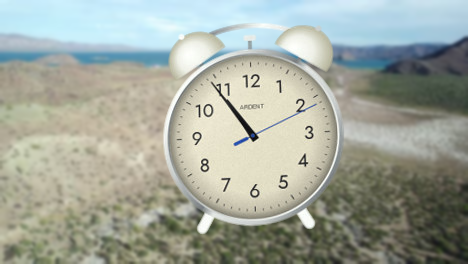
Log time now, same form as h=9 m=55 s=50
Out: h=10 m=54 s=11
